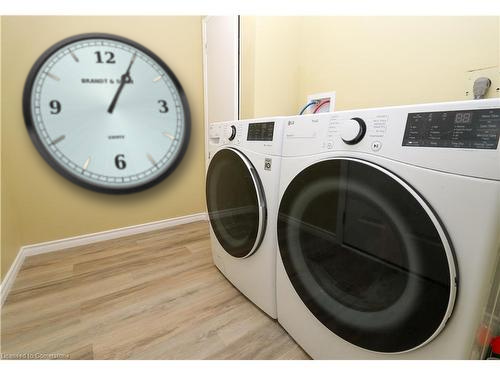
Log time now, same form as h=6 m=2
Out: h=1 m=5
